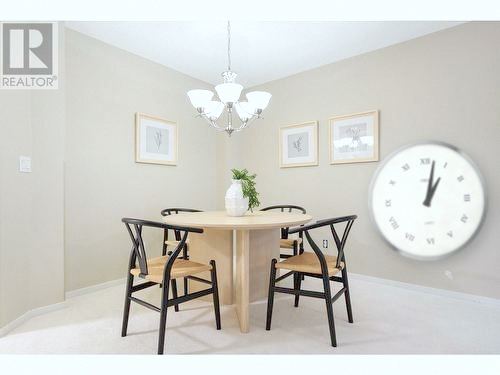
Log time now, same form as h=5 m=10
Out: h=1 m=2
